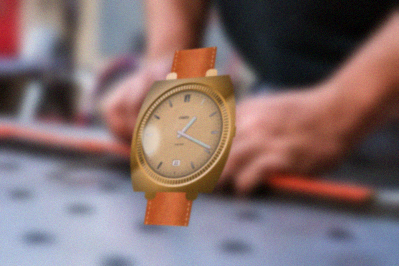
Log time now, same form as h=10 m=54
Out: h=1 m=19
